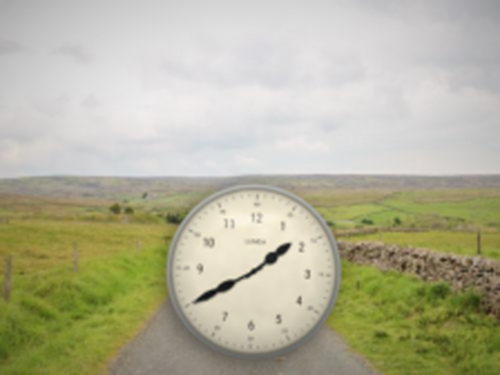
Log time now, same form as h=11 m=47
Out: h=1 m=40
